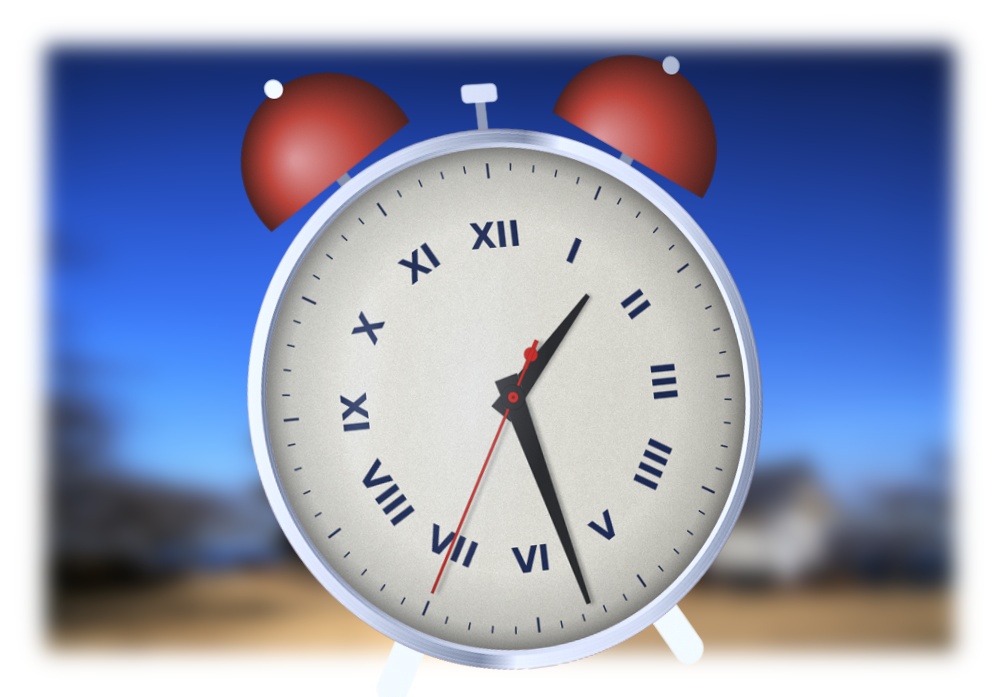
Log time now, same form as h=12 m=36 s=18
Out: h=1 m=27 s=35
